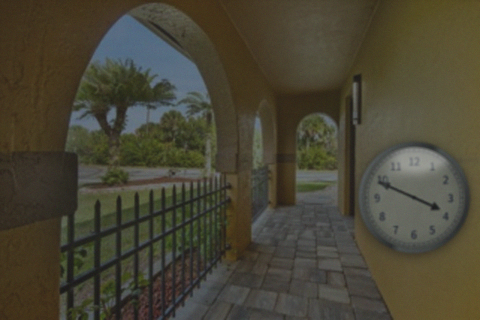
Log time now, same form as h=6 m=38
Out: h=3 m=49
